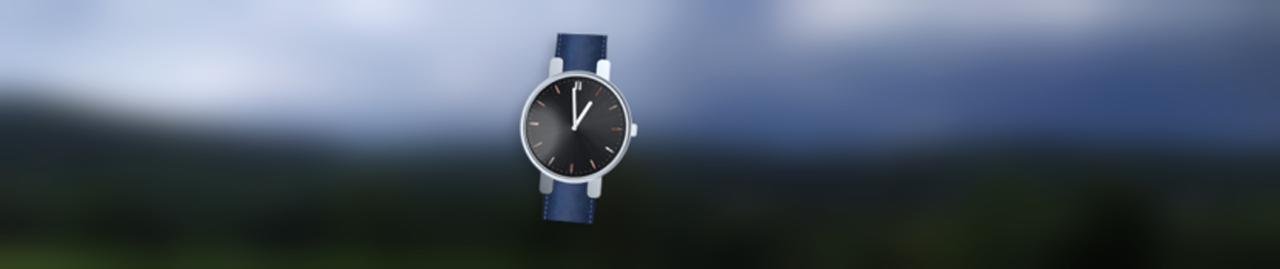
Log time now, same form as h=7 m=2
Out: h=12 m=59
